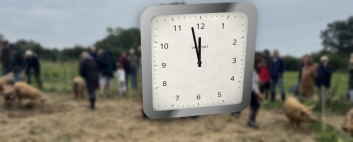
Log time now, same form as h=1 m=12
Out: h=11 m=58
